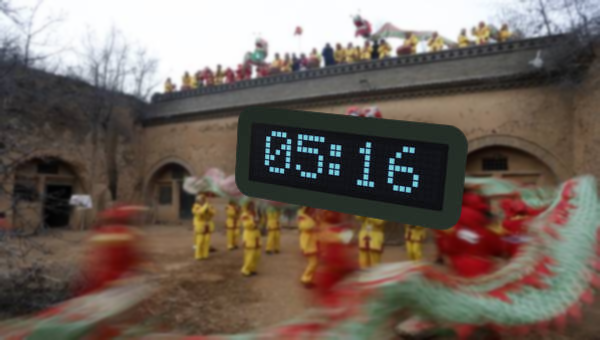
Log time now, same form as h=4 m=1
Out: h=5 m=16
